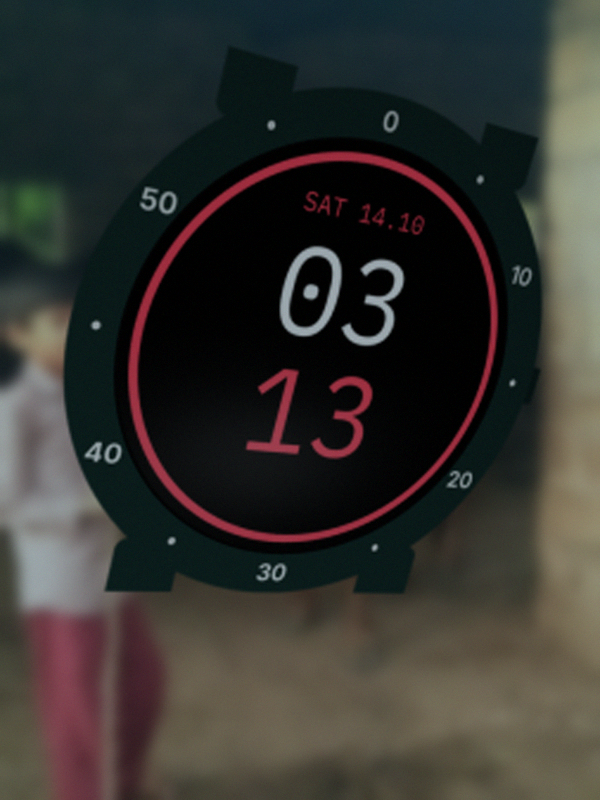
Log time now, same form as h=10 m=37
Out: h=3 m=13
